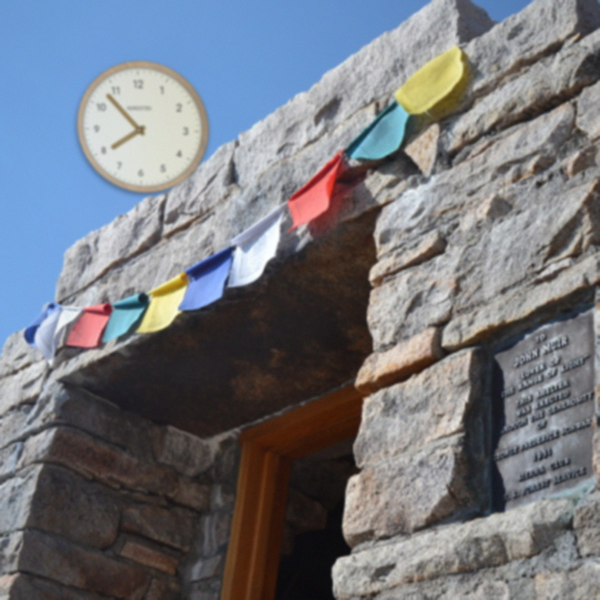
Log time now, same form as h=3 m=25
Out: h=7 m=53
